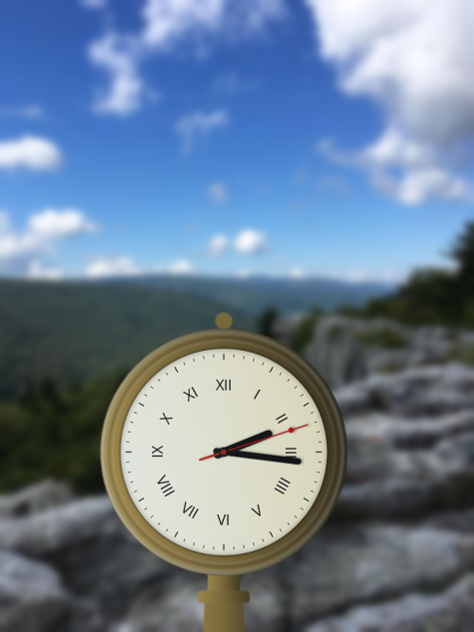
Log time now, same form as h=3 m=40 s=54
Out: h=2 m=16 s=12
